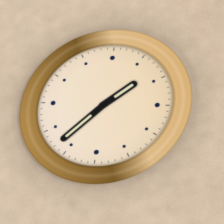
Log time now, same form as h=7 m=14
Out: h=1 m=37
